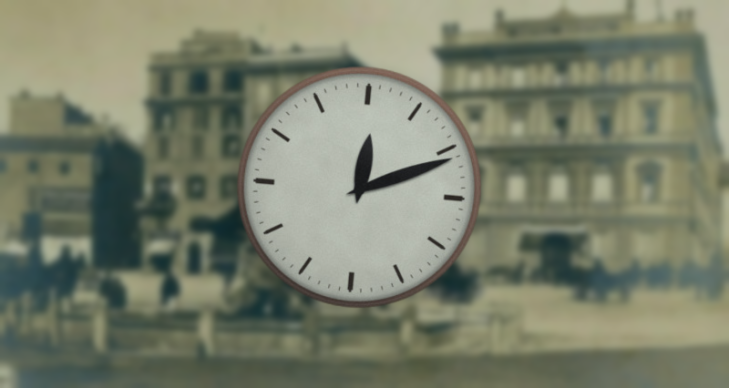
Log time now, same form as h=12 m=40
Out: h=12 m=11
